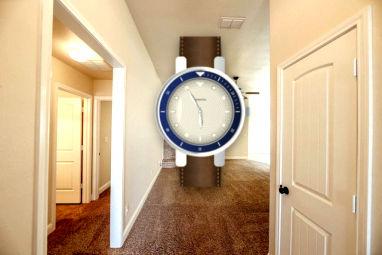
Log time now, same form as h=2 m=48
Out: h=5 m=55
